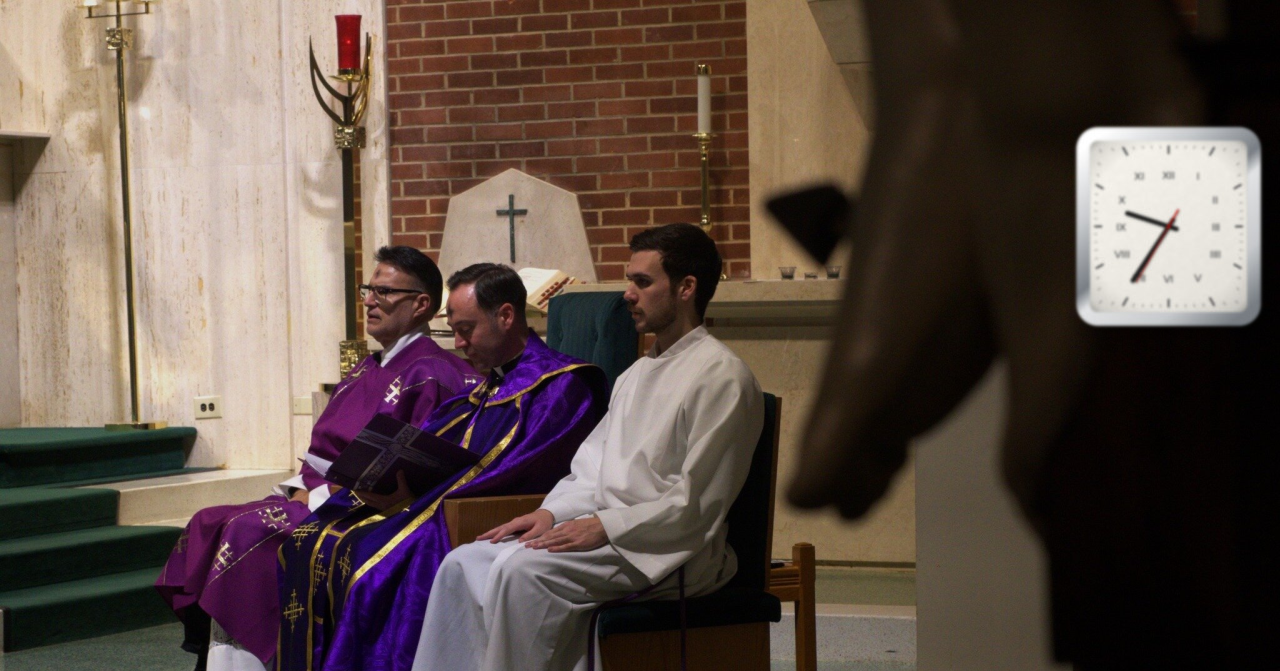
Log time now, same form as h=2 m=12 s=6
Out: h=9 m=35 s=35
